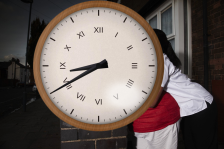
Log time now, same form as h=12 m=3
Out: h=8 m=40
